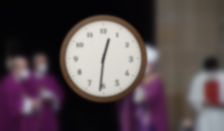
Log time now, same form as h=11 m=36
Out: h=12 m=31
